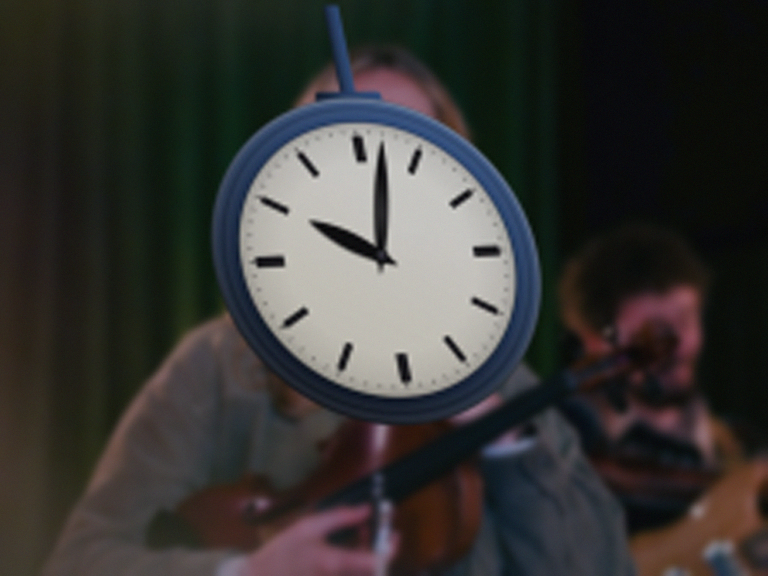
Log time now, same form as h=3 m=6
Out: h=10 m=2
